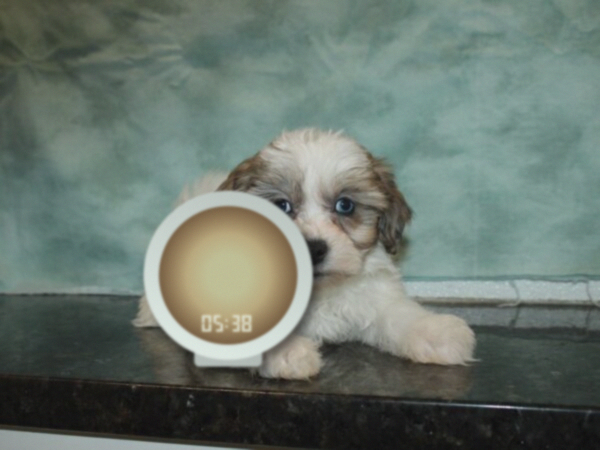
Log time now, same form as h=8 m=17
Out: h=5 m=38
